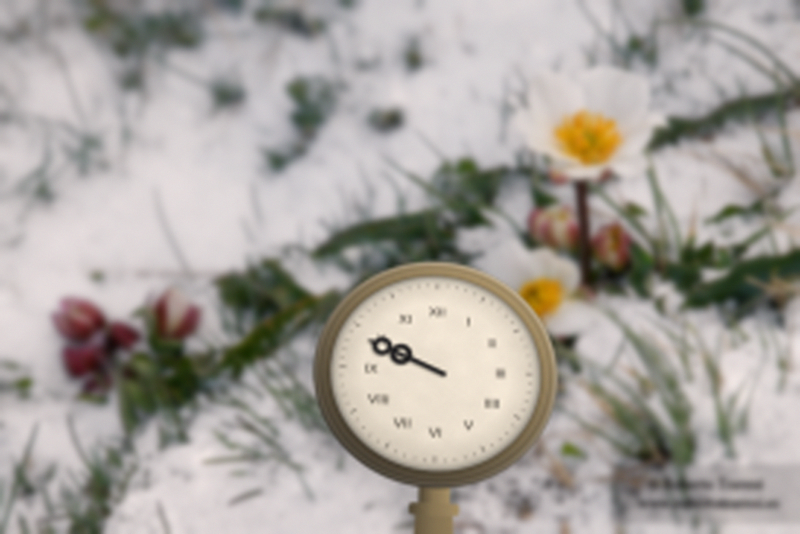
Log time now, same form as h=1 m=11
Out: h=9 m=49
